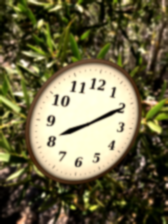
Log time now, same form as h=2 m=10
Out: h=8 m=10
